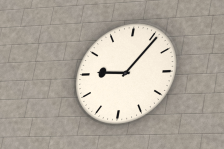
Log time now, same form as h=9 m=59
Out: h=9 m=6
